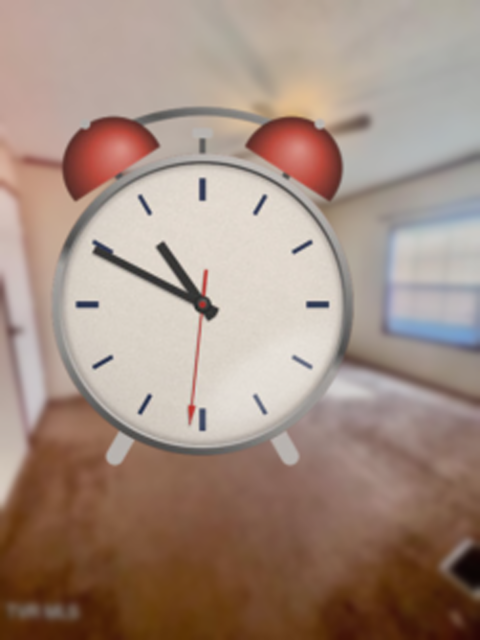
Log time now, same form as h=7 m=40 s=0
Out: h=10 m=49 s=31
